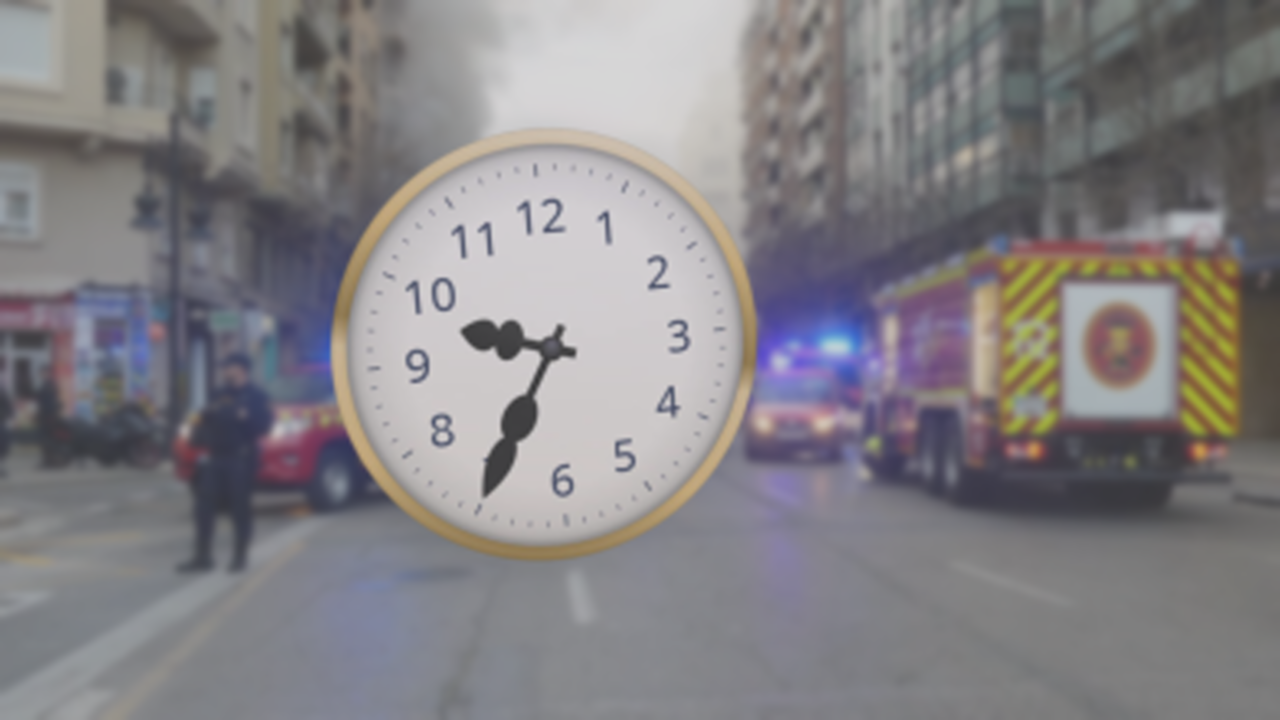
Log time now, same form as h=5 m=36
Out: h=9 m=35
